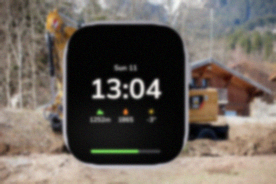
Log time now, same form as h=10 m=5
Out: h=13 m=4
